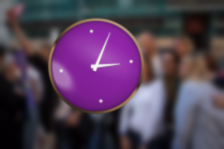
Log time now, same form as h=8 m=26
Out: h=3 m=5
